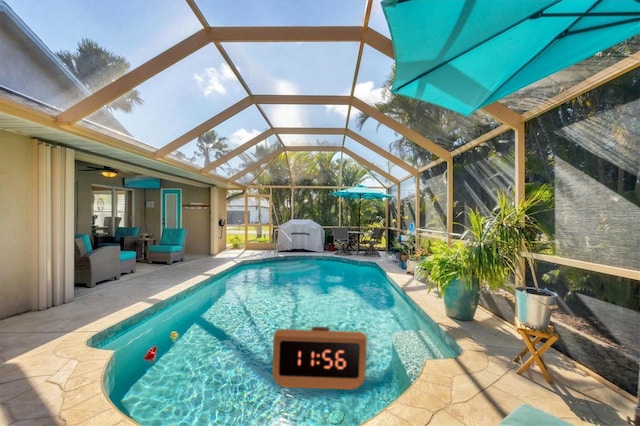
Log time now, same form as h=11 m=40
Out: h=11 m=56
